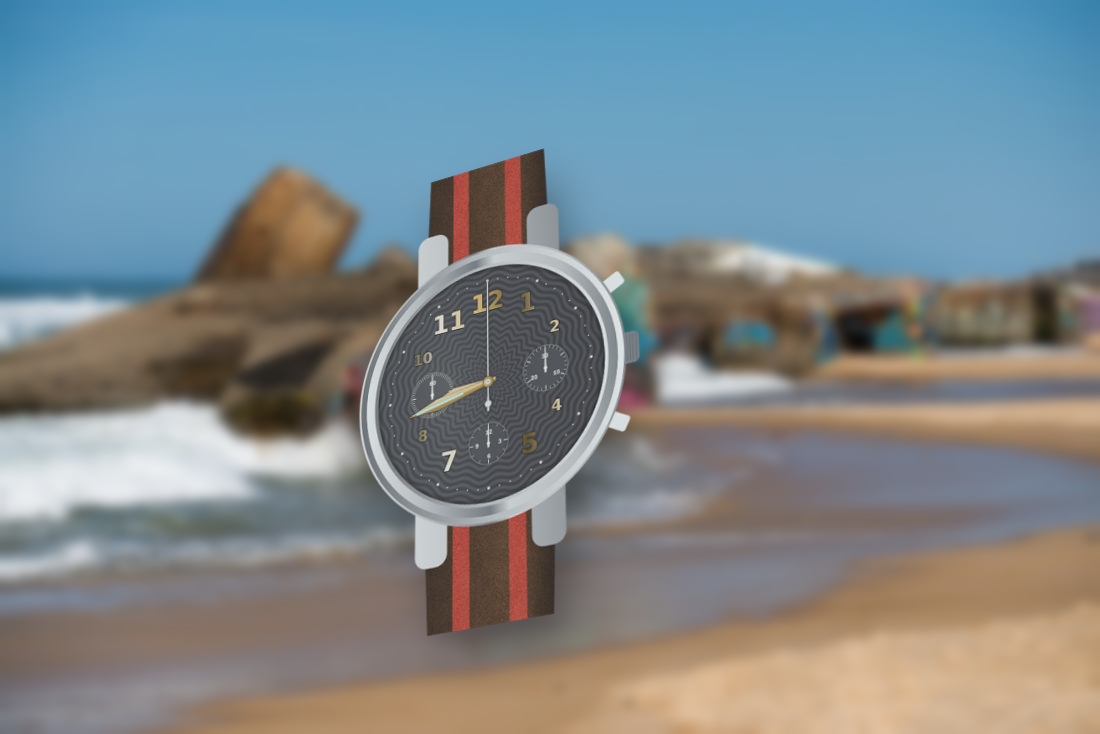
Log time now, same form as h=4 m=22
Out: h=8 m=43
